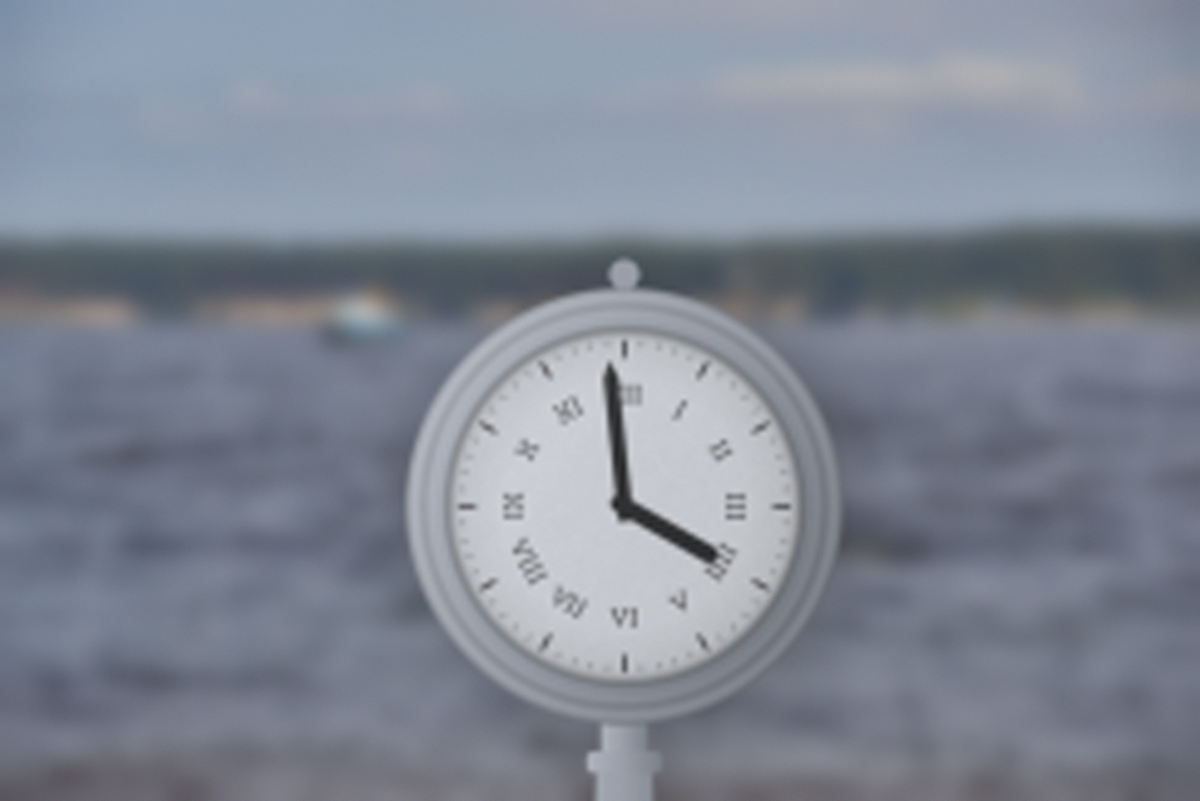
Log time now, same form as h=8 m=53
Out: h=3 m=59
